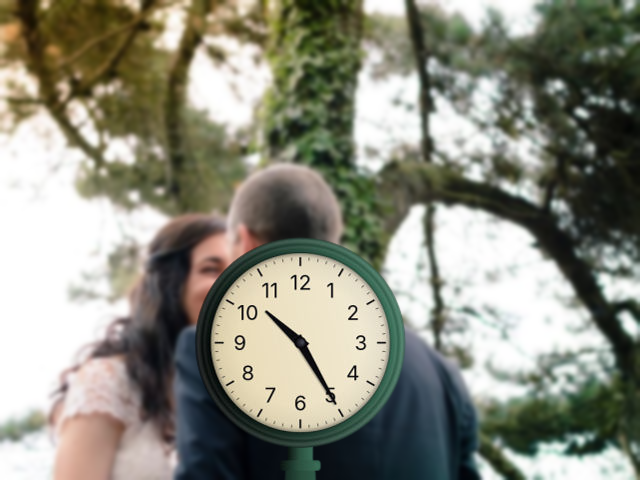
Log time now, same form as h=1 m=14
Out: h=10 m=25
